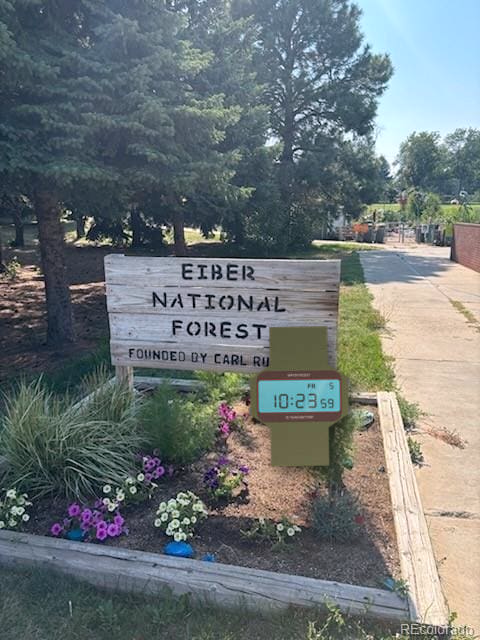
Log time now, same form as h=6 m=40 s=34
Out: h=10 m=23 s=59
